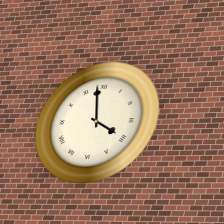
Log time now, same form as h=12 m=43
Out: h=3 m=58
